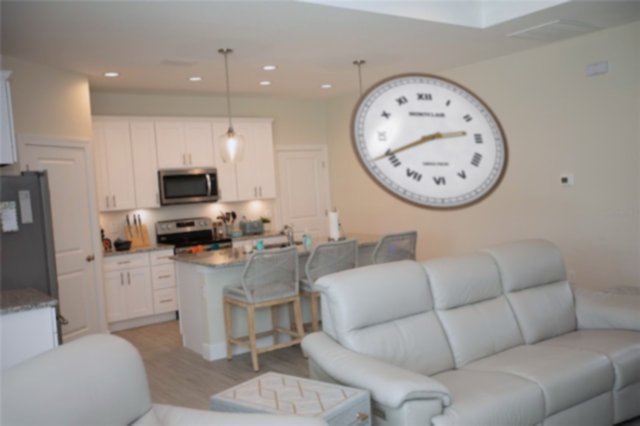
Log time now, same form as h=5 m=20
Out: h=2 m=41
